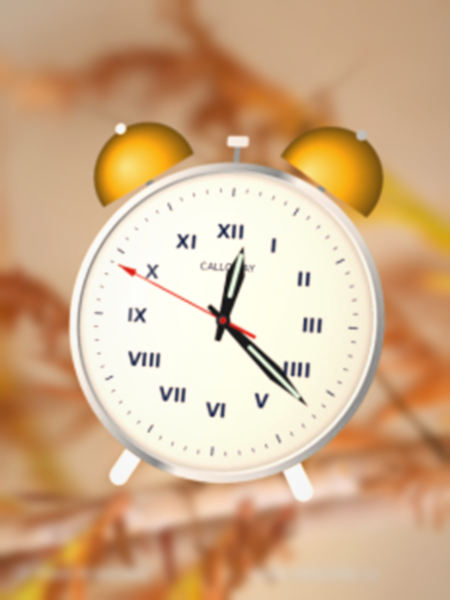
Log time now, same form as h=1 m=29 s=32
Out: h=12 m=21 s=49
